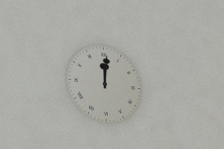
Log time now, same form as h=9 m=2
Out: h=12 m=1
